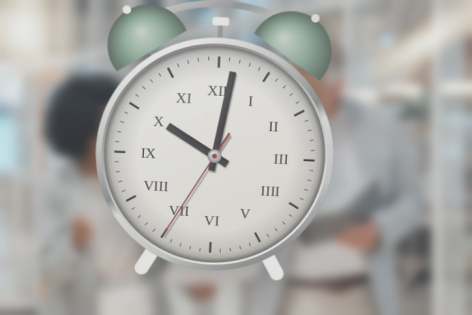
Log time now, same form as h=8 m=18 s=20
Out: h=10 m=1 s=35
